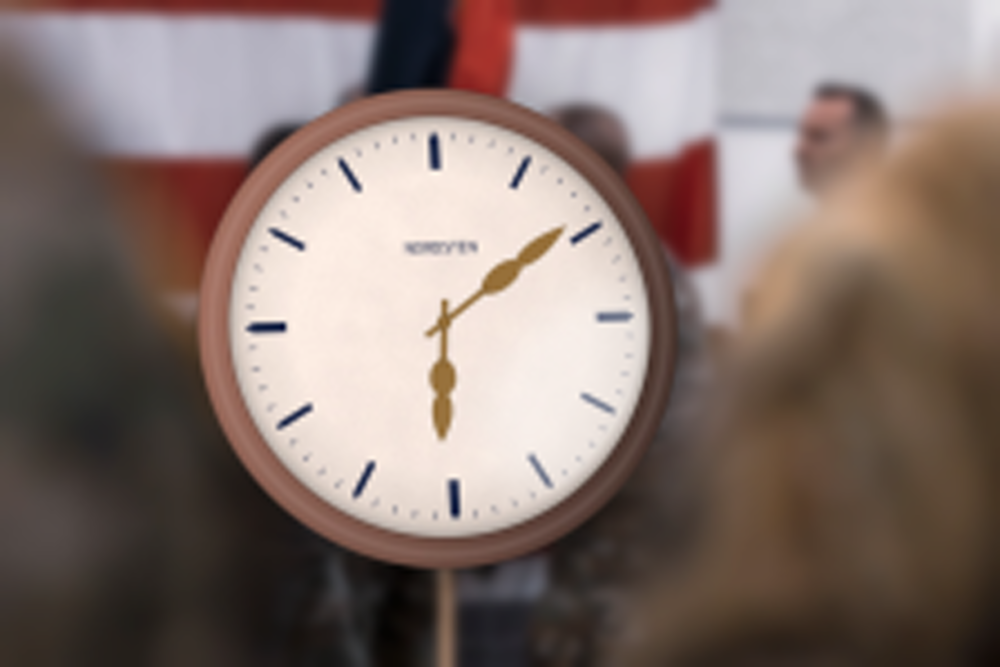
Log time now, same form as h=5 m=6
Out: h=6 m=9
